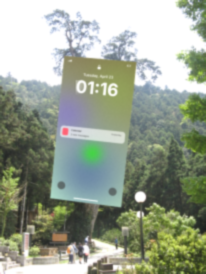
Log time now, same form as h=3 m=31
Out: h=1 m=16
